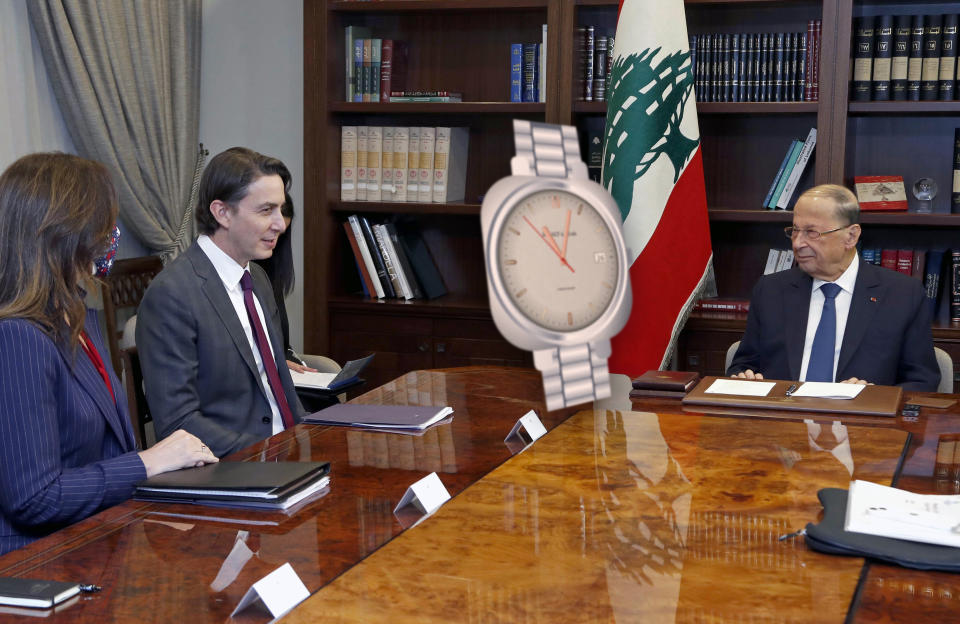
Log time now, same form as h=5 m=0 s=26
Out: h=11 m=2 s=53
